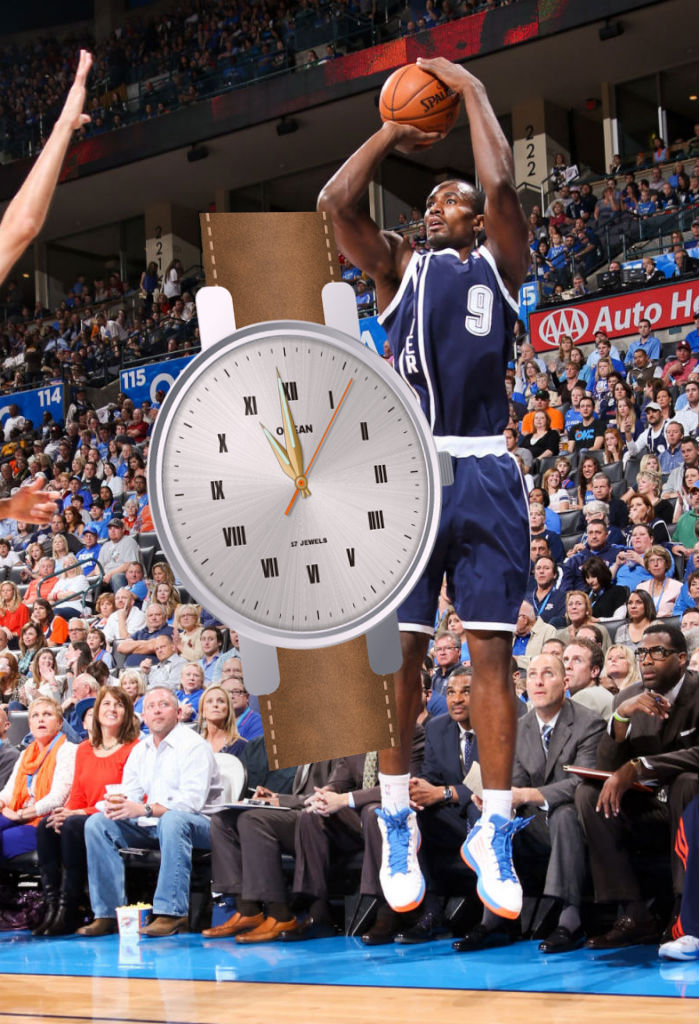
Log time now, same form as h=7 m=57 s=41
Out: h=10 m=59 s=6
